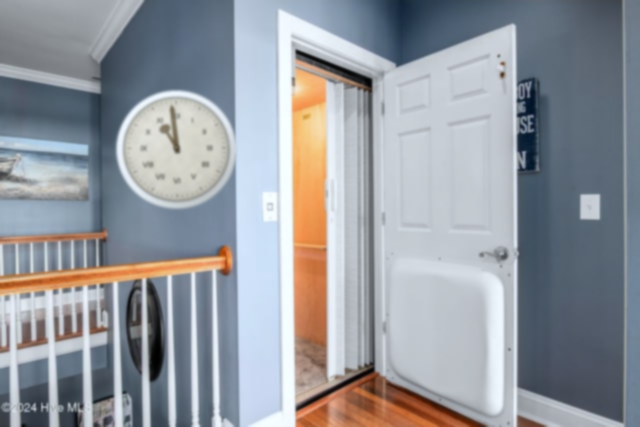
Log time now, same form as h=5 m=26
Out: h=10 m=59
